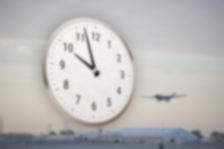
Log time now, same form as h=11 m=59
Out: h=9 m=57
